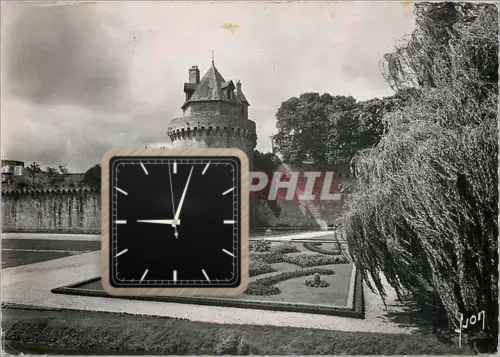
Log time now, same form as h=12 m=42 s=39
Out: h=9 m=2 s=59
